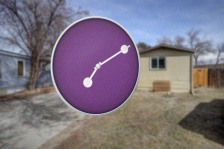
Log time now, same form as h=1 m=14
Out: h=7 m=10
